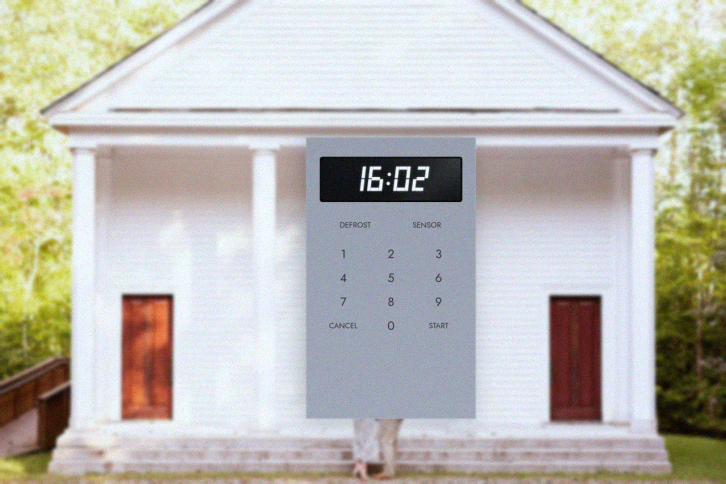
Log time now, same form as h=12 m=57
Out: h=16 m=2
